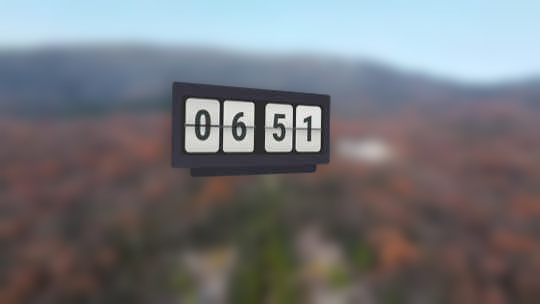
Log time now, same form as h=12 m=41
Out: h=6 m=51
